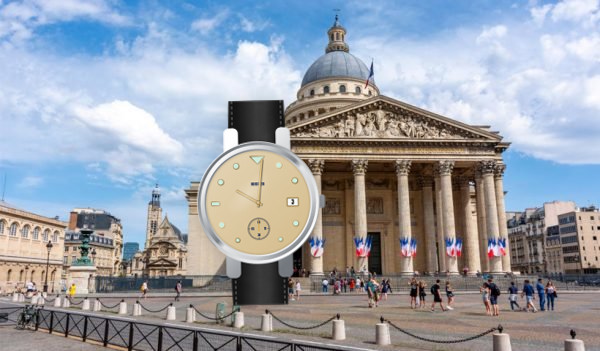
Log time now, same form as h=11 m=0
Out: h=10 m=1
